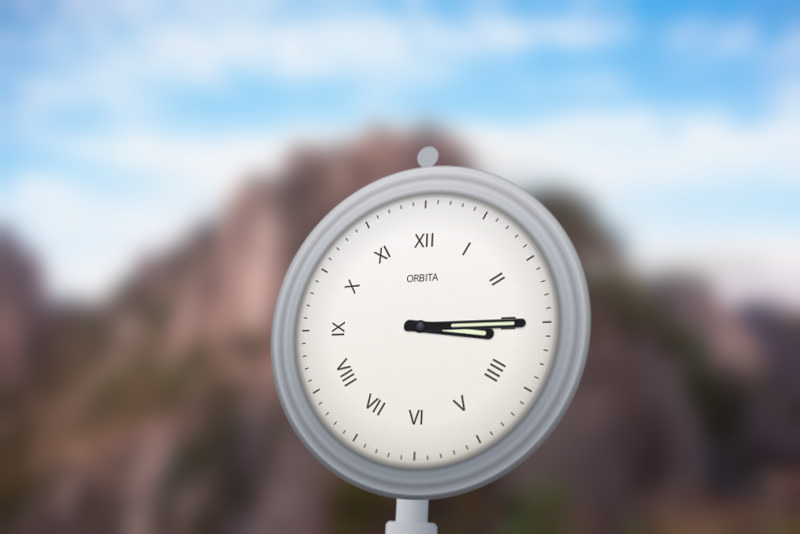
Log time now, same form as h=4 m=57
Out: h=3 m=15
